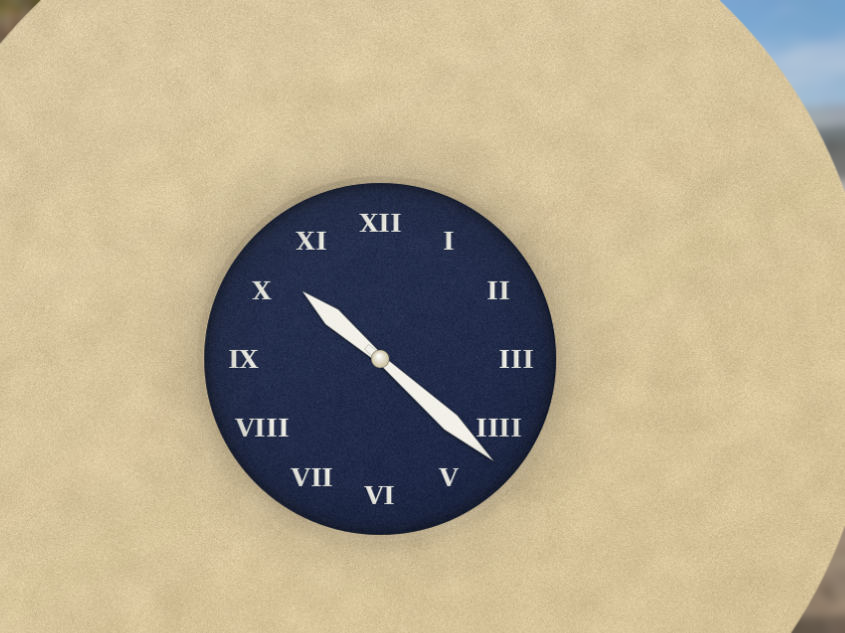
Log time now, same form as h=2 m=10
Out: h=10 m=22
